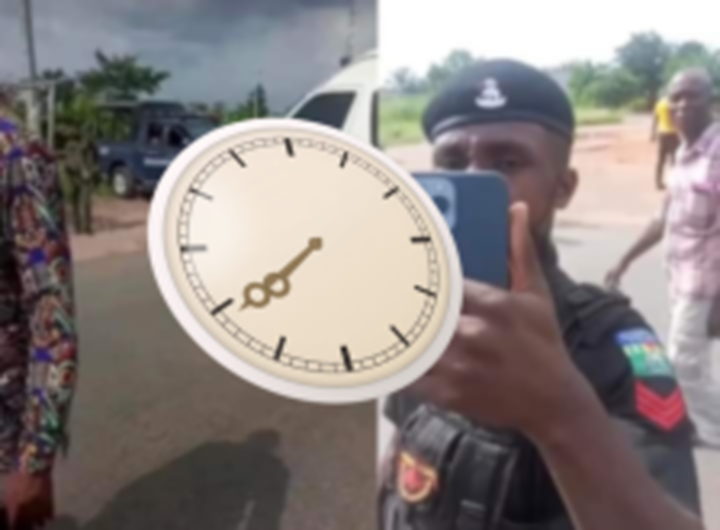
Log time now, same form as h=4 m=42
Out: h=7 m=39
